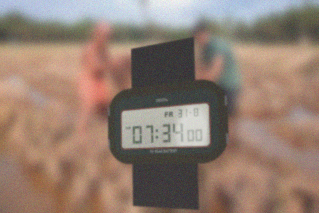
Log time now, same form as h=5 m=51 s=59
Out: h=7 m=34 s=0
